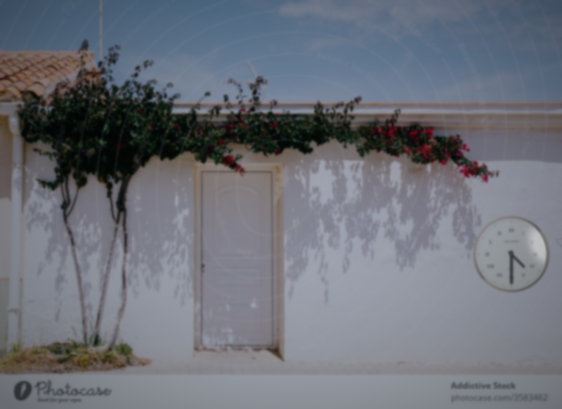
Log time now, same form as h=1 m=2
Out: h=4 m=30
